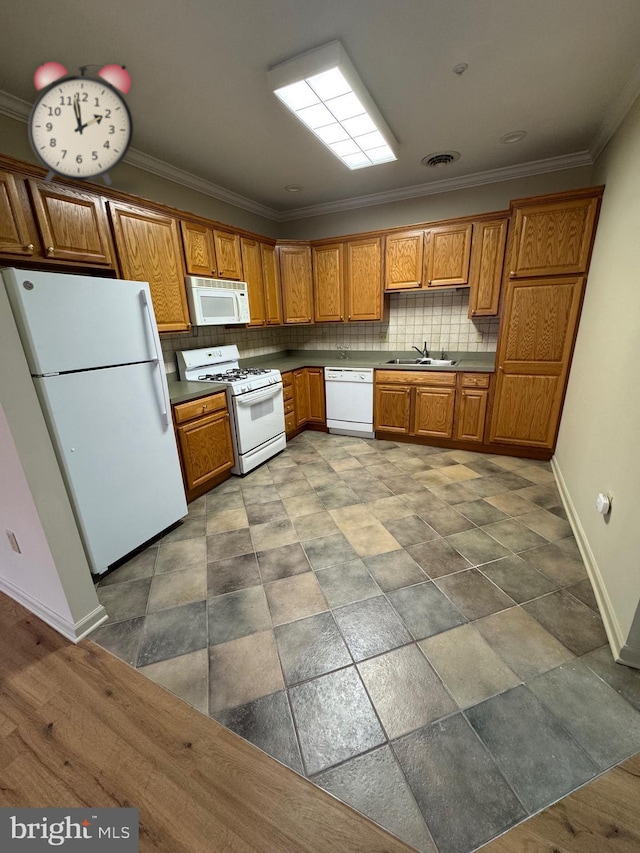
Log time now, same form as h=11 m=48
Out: h=1 m=58
